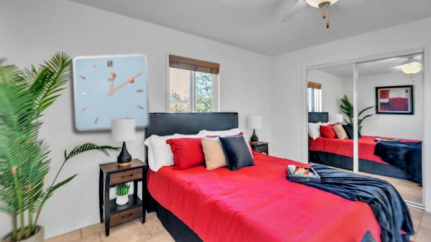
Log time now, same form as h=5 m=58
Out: h=12 m=10
